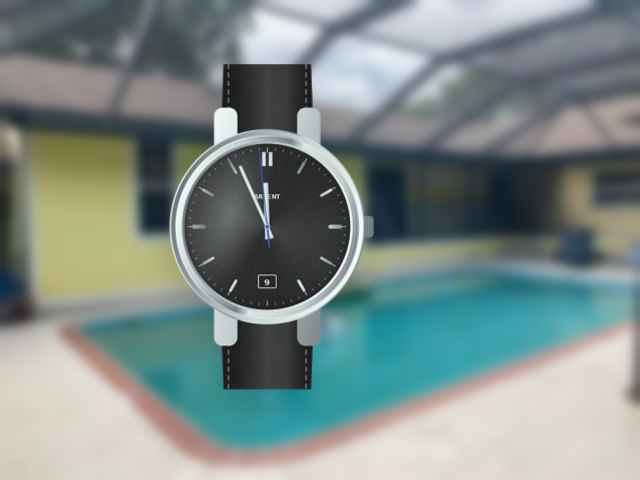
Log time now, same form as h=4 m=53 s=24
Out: h=11 m=55 s=59
